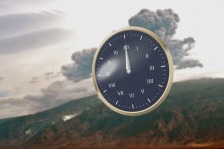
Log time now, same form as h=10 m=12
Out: h=12 m=0
